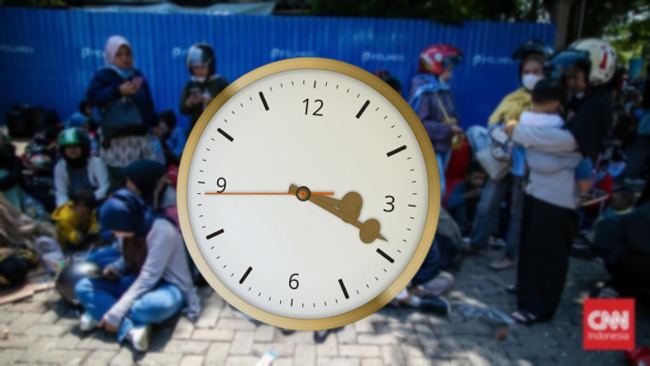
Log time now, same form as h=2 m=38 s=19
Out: h=3 m=18 s=44
